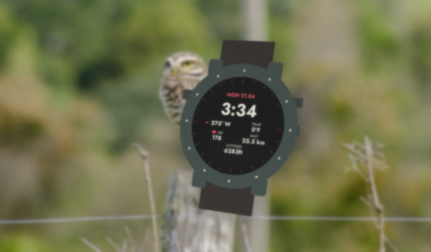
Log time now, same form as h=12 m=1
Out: h=3 m=34
